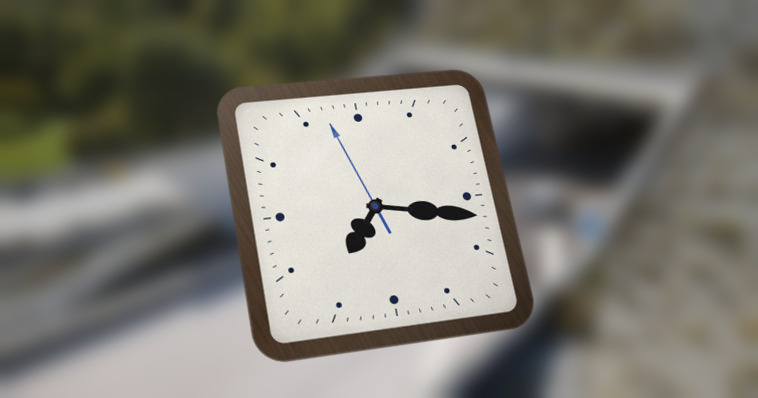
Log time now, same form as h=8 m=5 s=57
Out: h=7 m=16 s=57
